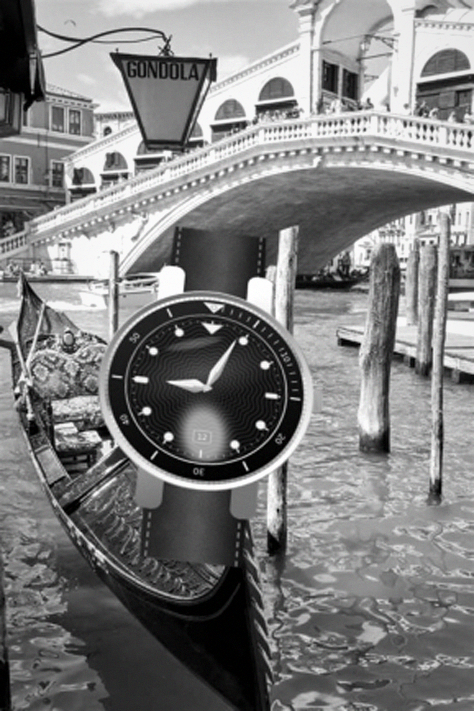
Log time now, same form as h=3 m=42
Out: h=9 m=4
